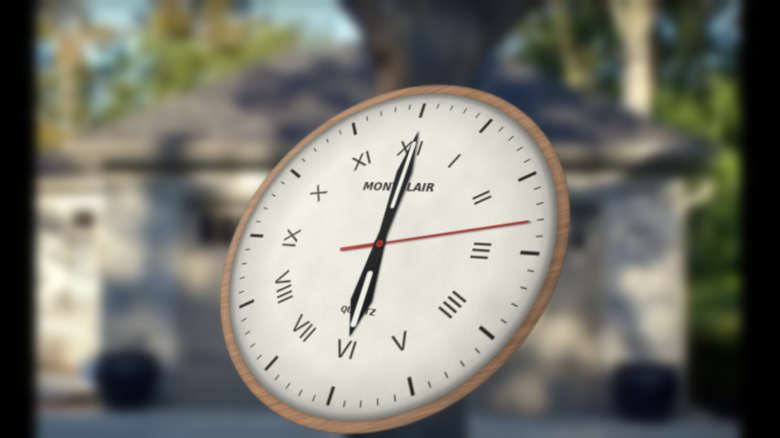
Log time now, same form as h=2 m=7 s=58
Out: h=6 m=0 s=13
